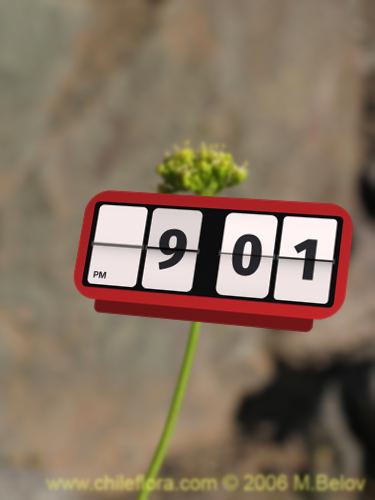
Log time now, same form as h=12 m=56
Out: h=9 m=1
